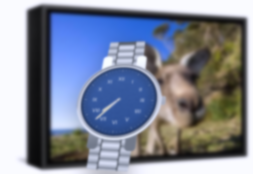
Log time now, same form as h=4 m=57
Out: h=7 m=37
